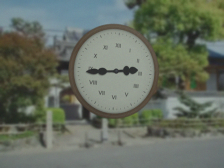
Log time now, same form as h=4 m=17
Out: h=2 m=44
